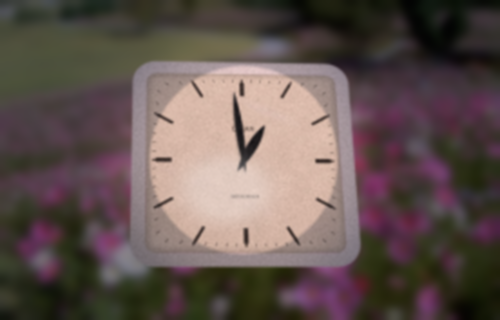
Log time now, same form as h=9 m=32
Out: h=12 m=59
